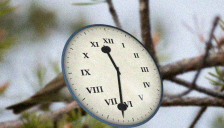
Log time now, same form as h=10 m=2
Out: h=11 m=32
